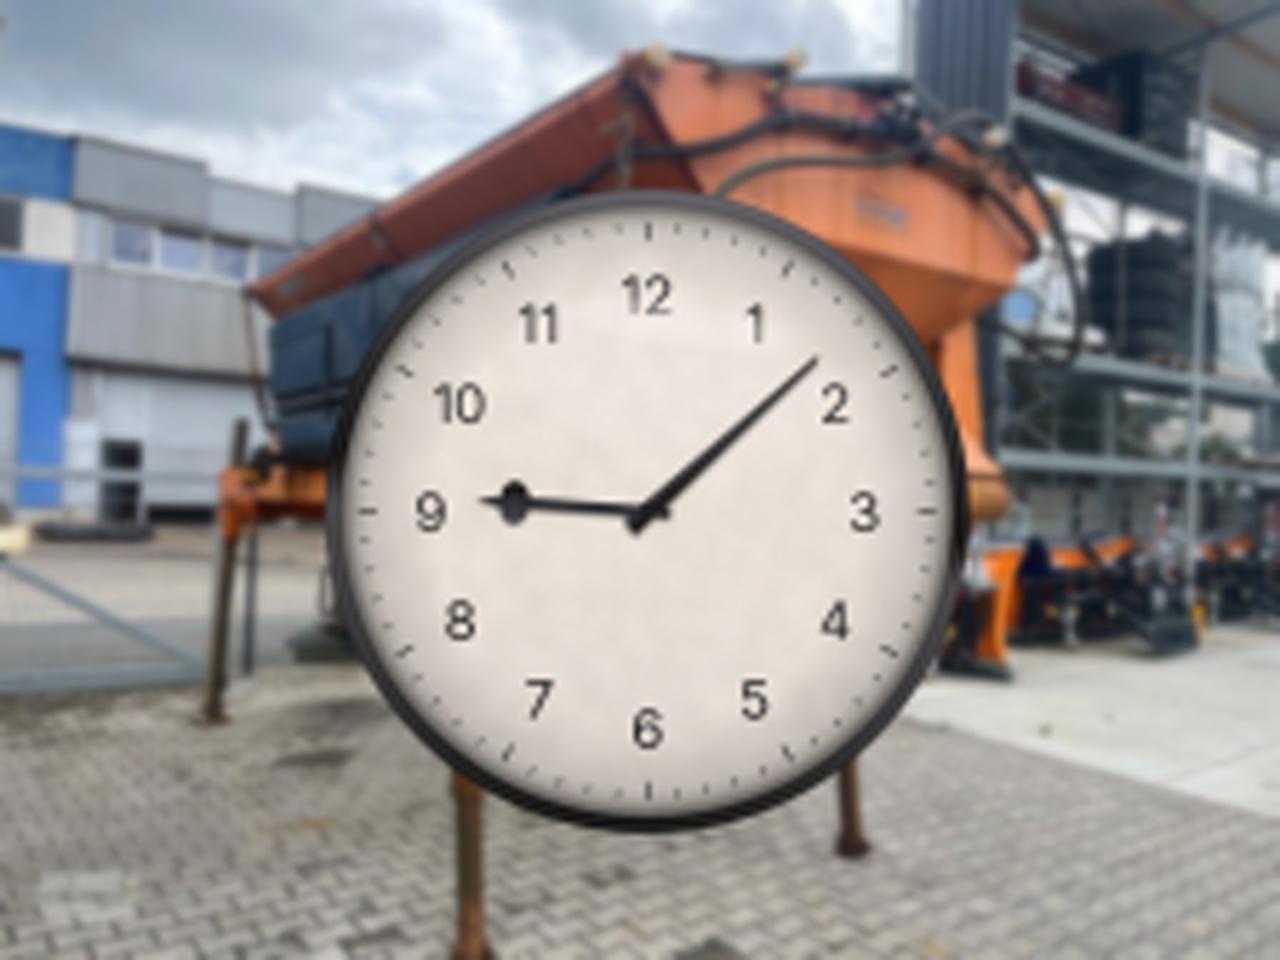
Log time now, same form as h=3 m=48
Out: h=9 m=8
